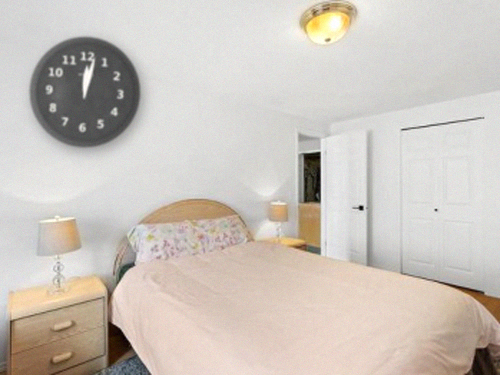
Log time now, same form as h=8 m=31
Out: h=12 m=2
